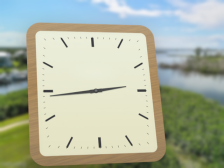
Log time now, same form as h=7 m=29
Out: h=2 m=44
